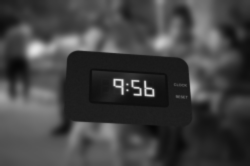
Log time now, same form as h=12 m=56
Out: h=9 m=56
